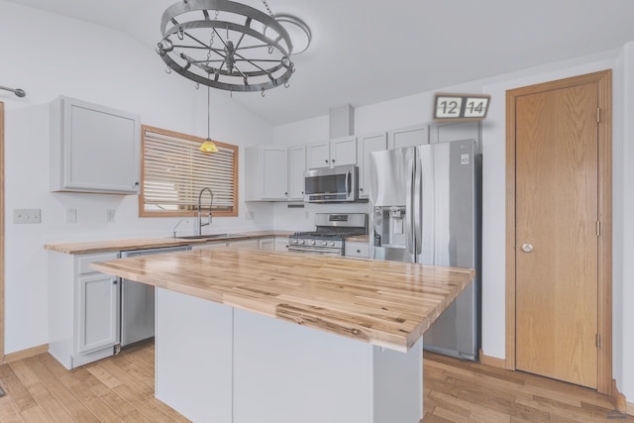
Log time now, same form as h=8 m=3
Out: h=12 m=14
